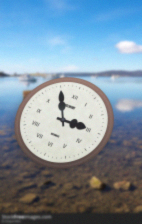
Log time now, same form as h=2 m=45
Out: h=2 m=55
